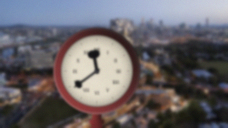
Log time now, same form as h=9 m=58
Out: h=11 m=39
